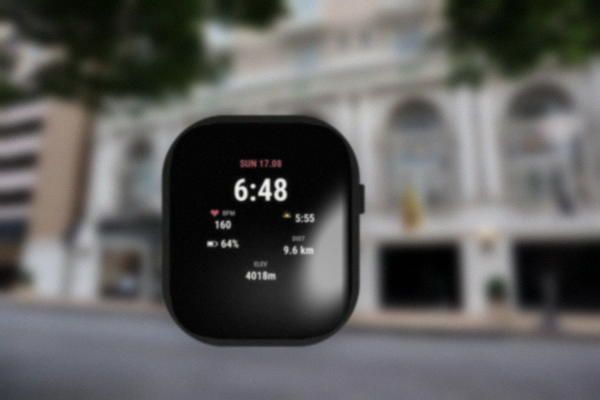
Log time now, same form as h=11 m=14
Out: h=6 m=48
